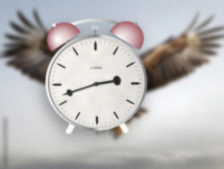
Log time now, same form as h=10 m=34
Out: h=2 m=42
